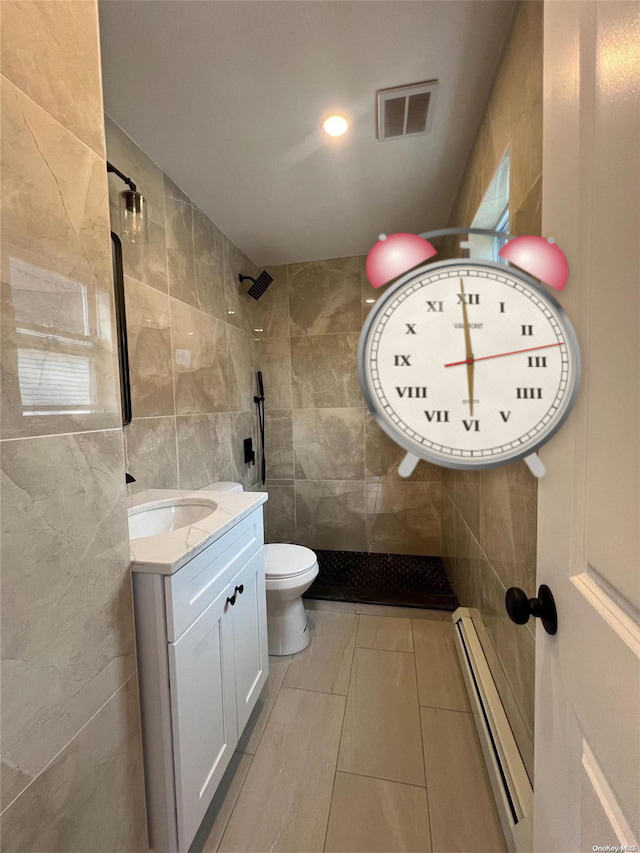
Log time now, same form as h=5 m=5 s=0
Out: h=5 m=59 s=13
